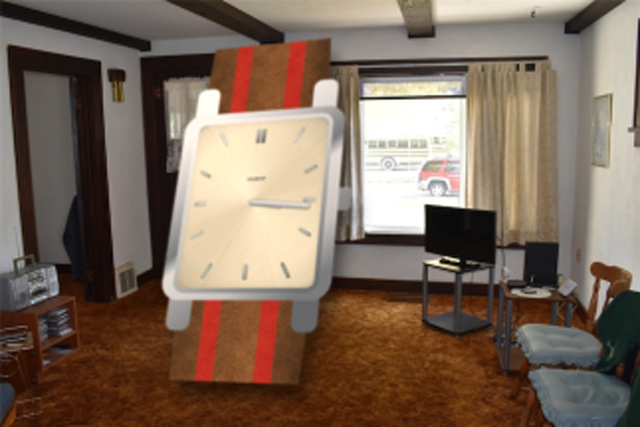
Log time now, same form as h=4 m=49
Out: h=3 m=16
